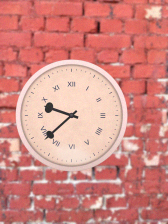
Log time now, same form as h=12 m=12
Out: h=9 m=38
